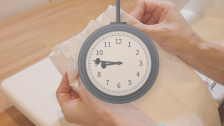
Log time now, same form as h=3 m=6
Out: h=8 m=46
